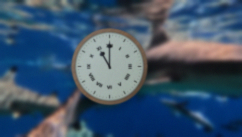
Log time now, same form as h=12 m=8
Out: h=11 m=0
